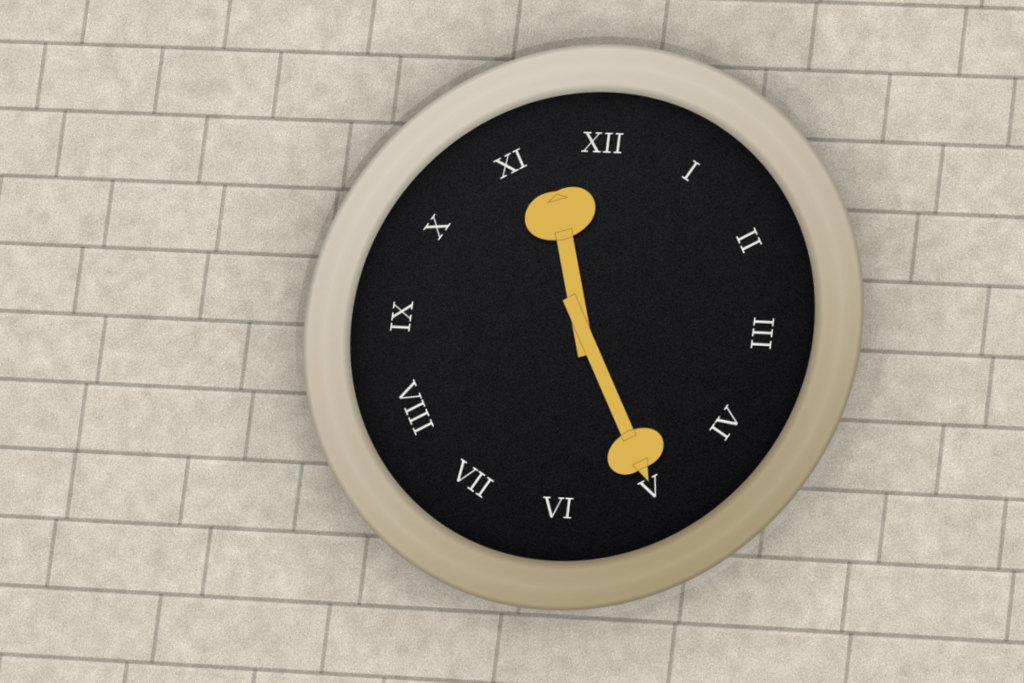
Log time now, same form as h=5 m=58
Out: h=11 m=25
